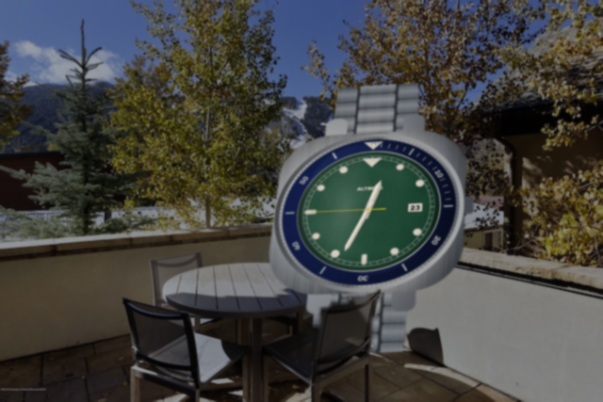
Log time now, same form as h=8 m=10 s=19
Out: h=12 m=33 s=45
